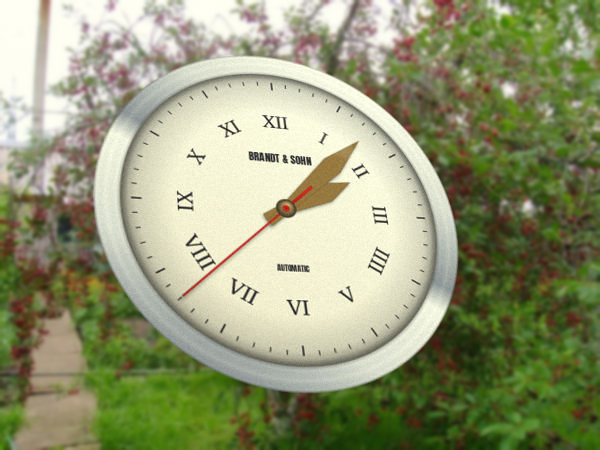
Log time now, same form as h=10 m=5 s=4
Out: h=2 m=7 s=38
